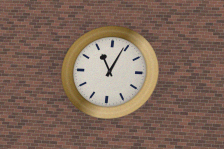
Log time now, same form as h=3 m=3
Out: h=11 m=4
